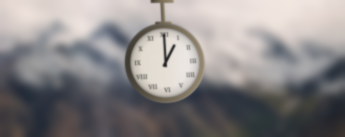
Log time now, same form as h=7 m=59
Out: h=1 m=0
